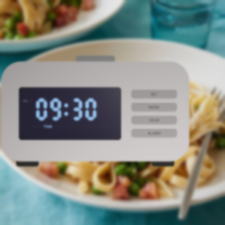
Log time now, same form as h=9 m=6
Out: h=9 m=30
